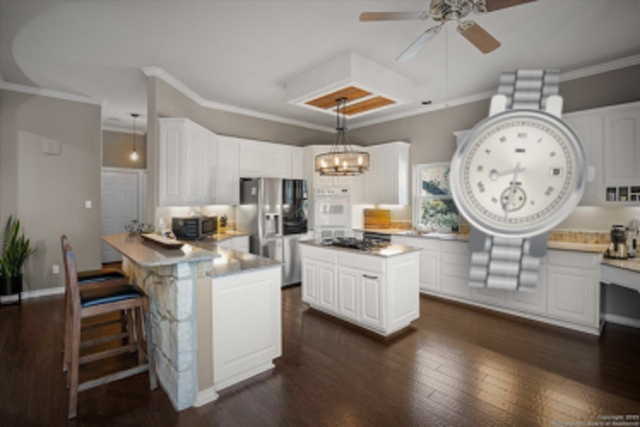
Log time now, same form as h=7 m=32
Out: h=8 m=31
